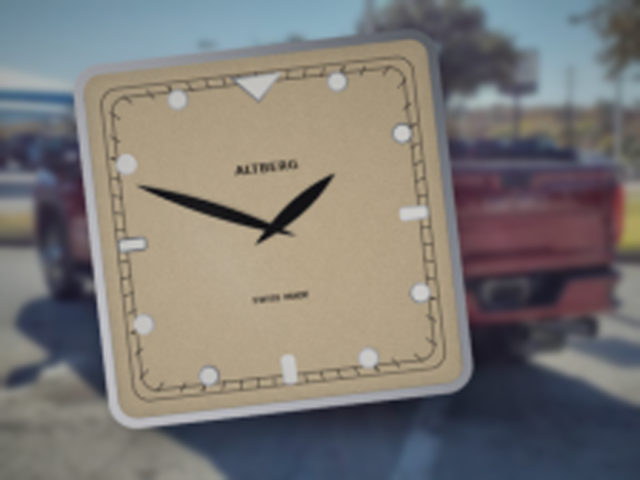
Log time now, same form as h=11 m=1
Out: h=1 m=49
